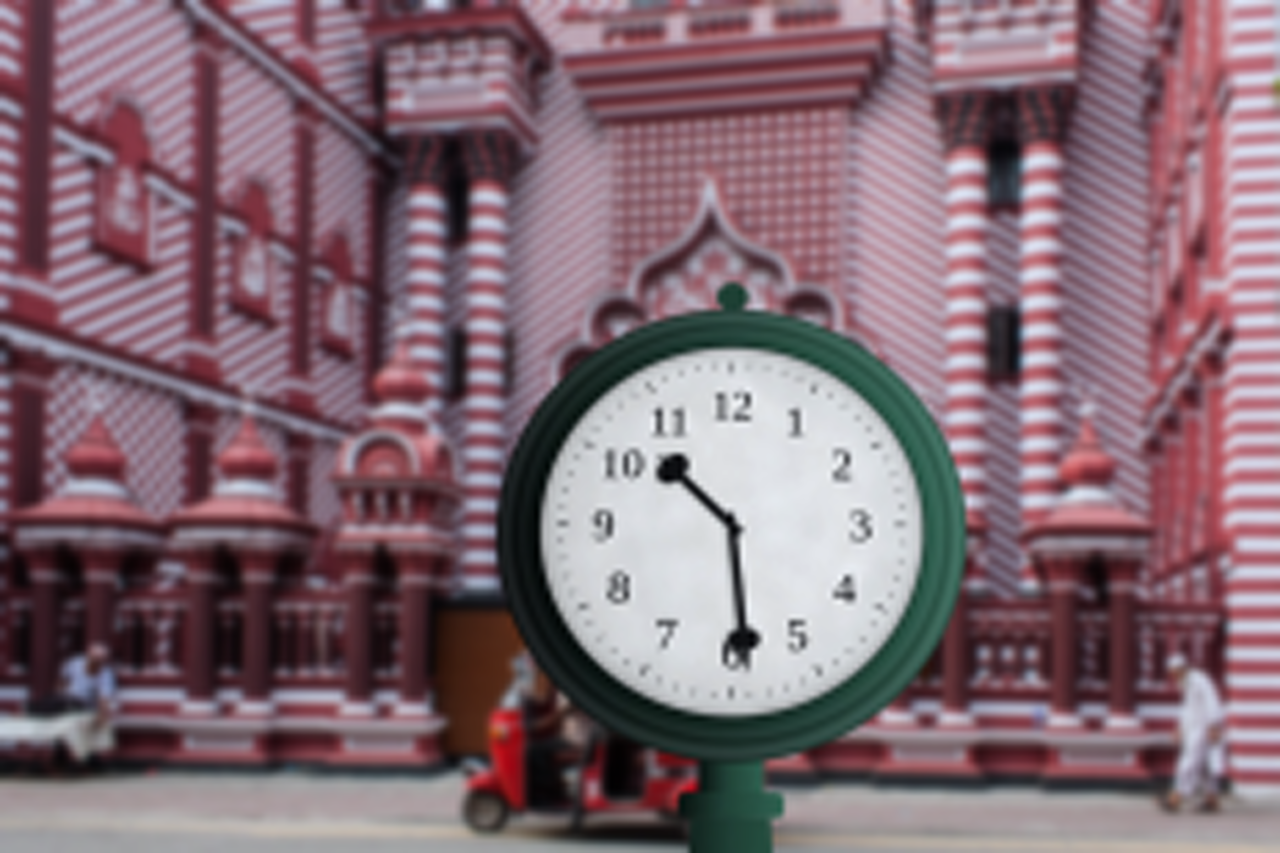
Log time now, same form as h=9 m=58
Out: h=10 m=29
